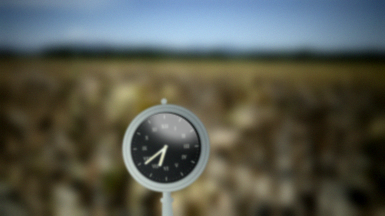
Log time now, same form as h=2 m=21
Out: h=6 m=39
